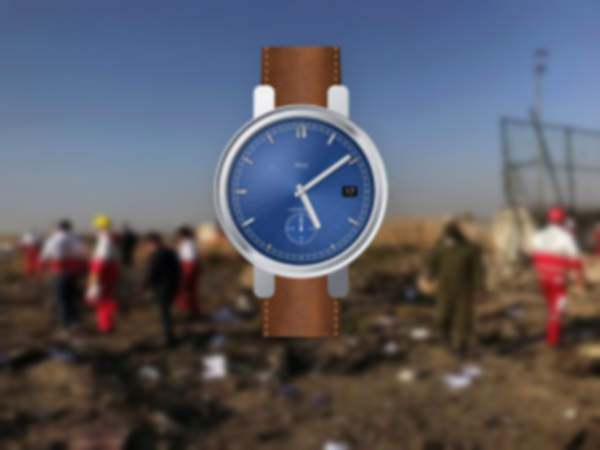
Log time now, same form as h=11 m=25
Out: h=5 m=9
